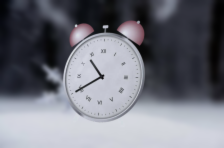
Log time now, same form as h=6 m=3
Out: h=10 m=40
